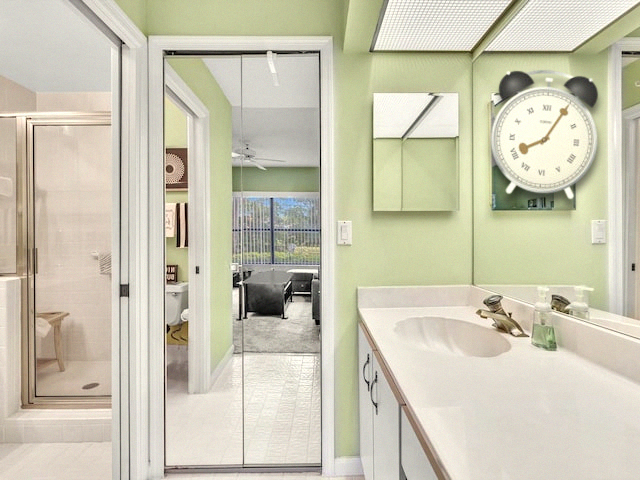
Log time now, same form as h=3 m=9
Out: h=8 m=5
